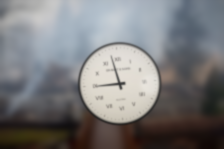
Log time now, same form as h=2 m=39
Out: h=8 m=58
